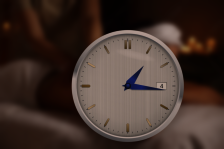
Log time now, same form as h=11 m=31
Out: h=1 m=16
